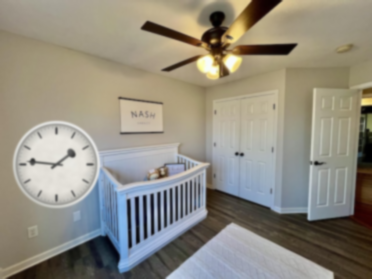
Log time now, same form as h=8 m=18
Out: h=1 m=46
